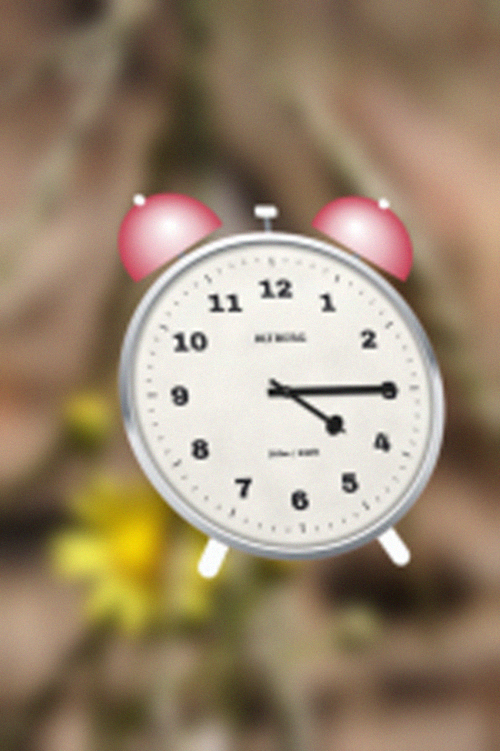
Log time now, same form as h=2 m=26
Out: h=4 m=15
